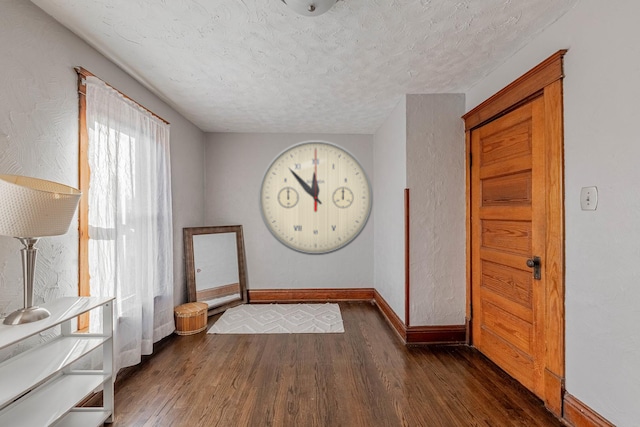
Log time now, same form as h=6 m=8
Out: h=11 m=53
